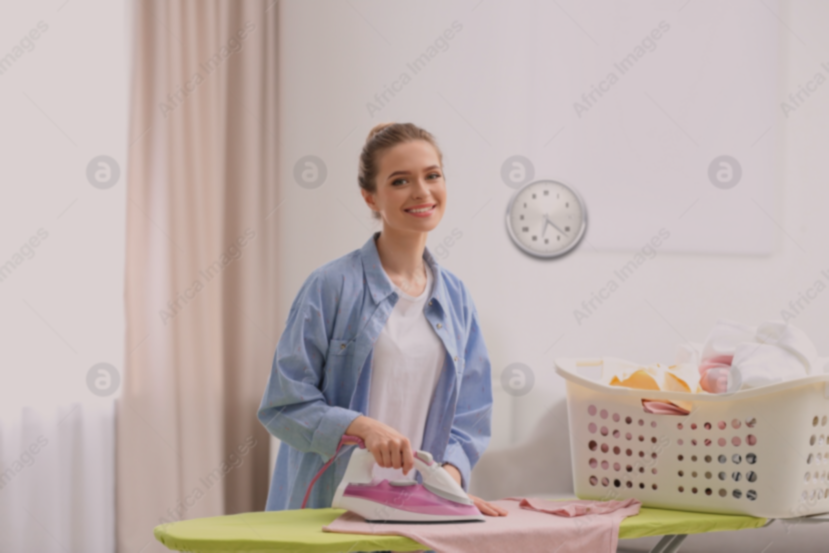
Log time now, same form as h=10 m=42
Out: h=6 m=22
